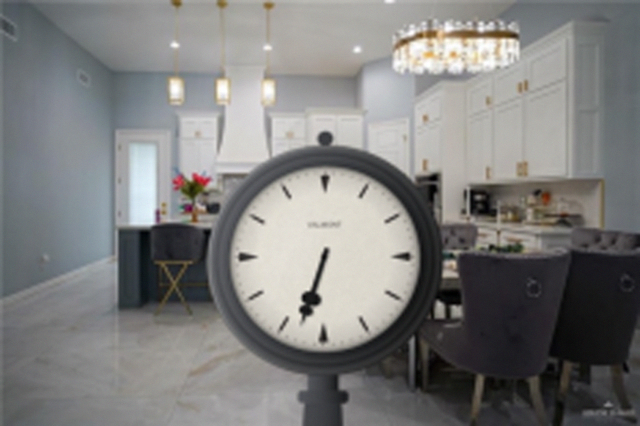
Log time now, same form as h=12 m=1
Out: h=6 m=33
